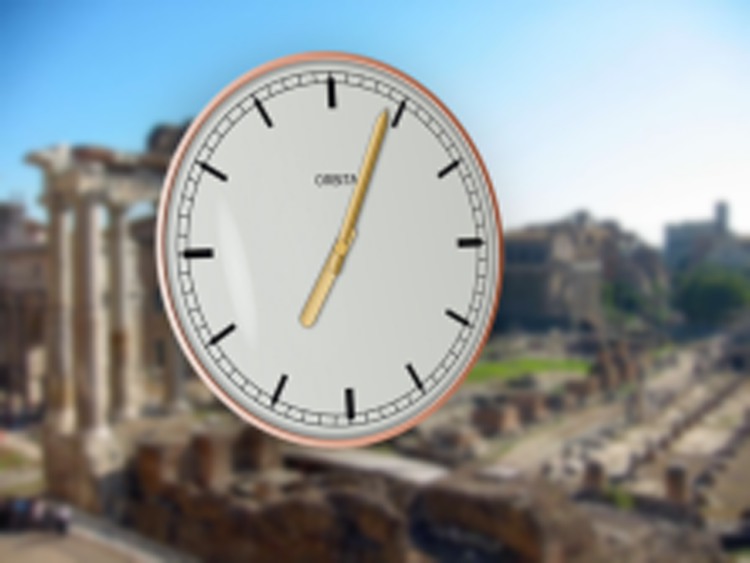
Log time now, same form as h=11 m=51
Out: h=7 m=4
